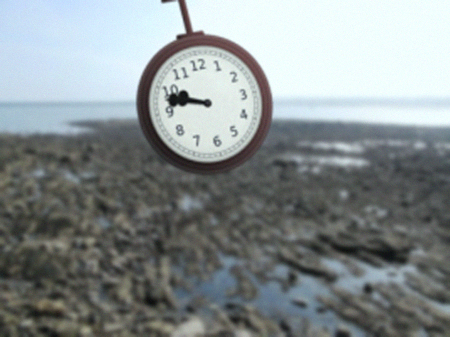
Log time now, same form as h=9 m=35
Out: h=9 m=48
